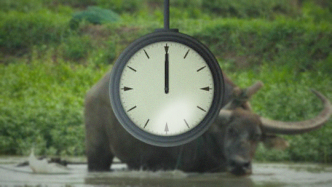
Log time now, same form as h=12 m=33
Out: h=12 m=0
